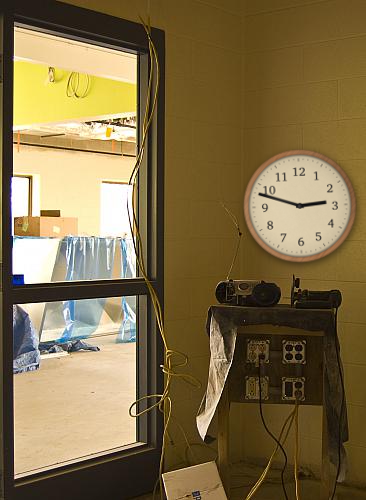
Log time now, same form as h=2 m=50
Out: h=2 m=48
